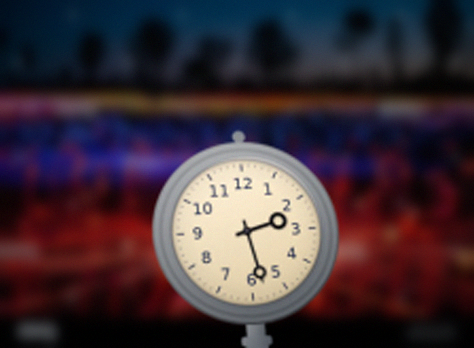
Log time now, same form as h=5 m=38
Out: h=2 m=28
